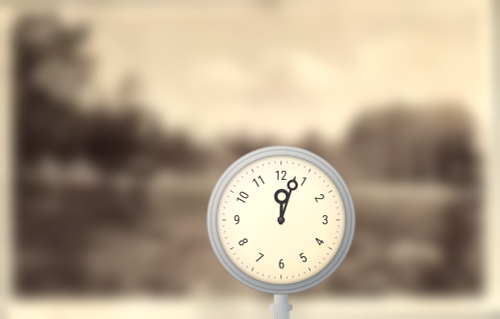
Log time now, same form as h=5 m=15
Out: h=12 m=3
